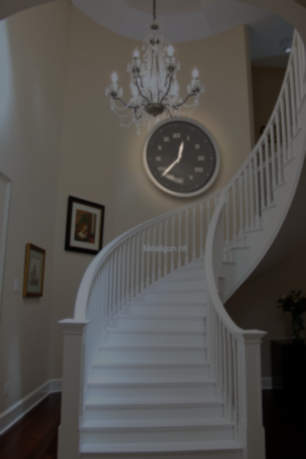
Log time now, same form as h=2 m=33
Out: h=12 m=38
